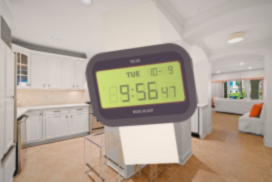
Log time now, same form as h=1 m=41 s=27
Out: h=9 m=56 s=47
